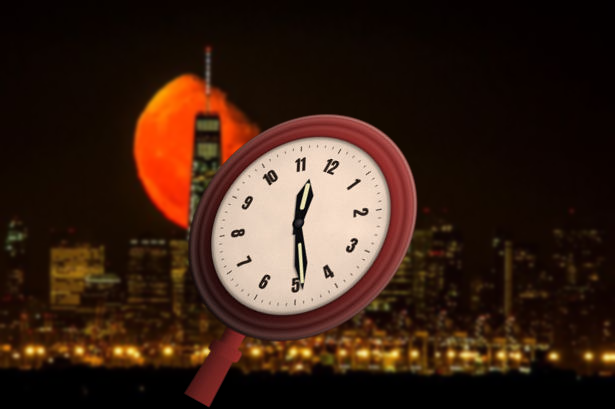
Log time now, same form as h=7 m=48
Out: h=11 m=24
